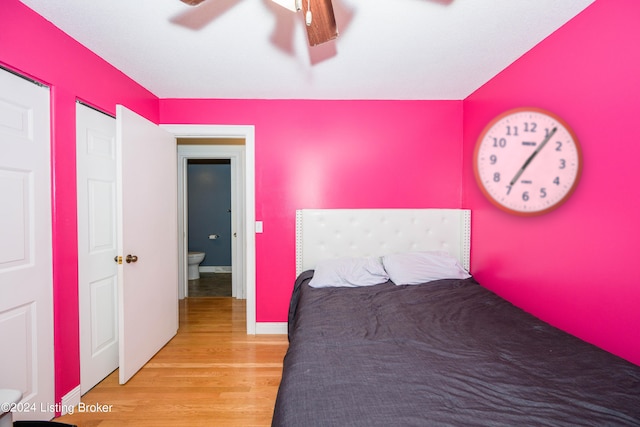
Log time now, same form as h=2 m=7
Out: h=7 m=6
